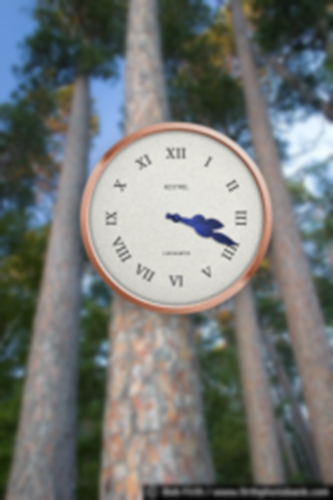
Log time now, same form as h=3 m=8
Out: h=3 m=19
